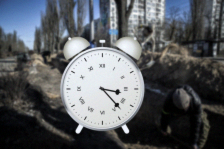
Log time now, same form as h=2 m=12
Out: h=3 m=23
